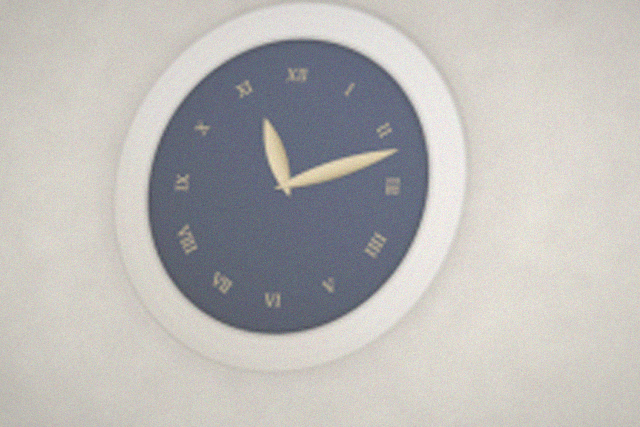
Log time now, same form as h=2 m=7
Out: h=11 m=12
